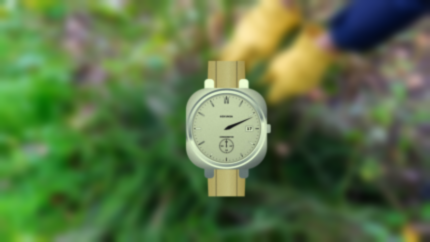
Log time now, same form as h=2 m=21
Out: h=2 m=11
